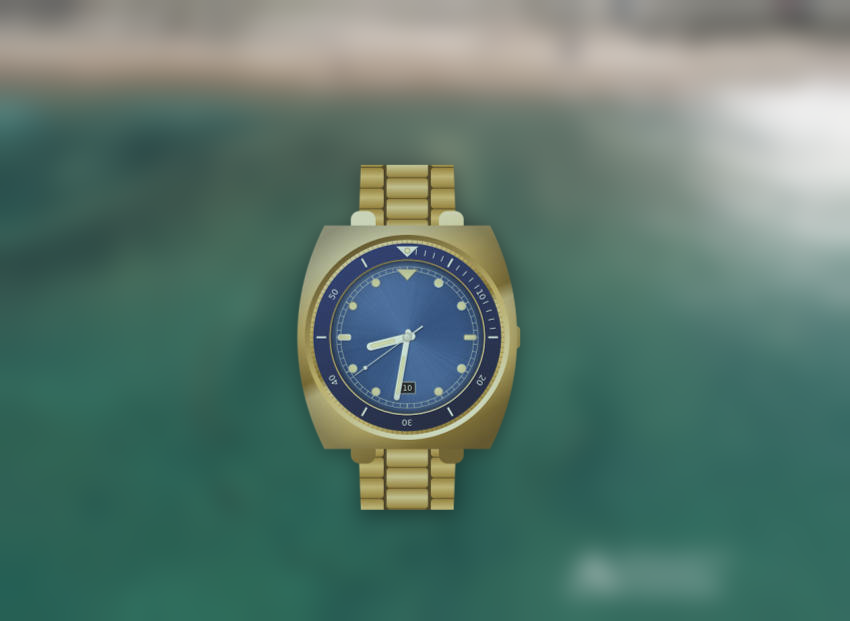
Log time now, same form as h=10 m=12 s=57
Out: h=8 m=31 s=39
